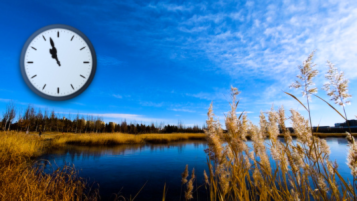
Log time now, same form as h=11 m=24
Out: h=10 m=57
